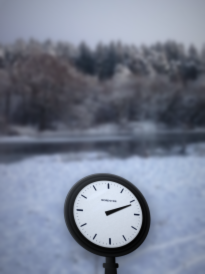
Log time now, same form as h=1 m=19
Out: h=2 m=11
